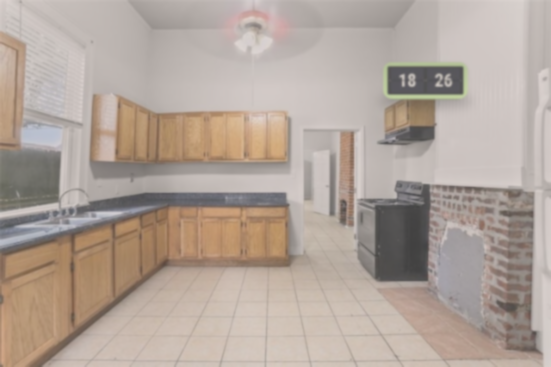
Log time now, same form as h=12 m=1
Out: h=18 m=26
